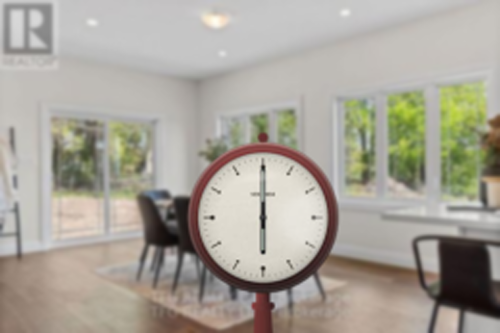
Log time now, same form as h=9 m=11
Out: h=6 m=0
